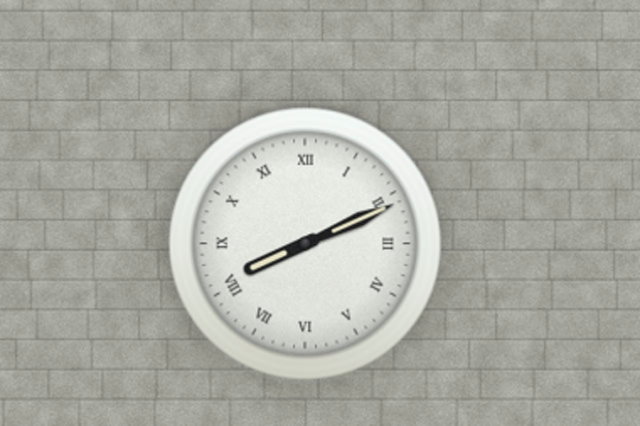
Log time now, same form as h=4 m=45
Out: h=8 m=11
